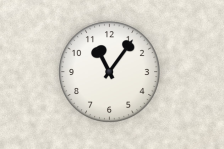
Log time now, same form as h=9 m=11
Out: h=11 m=6
